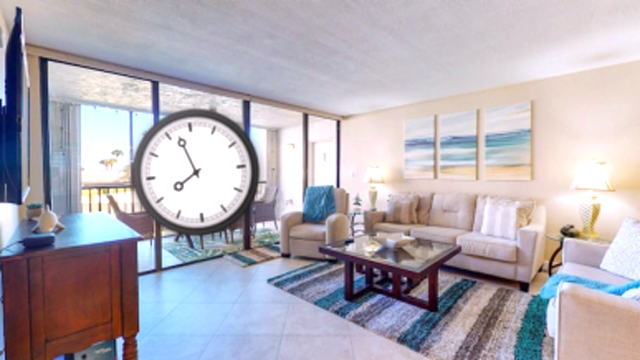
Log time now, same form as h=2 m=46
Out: h=7 m=57
